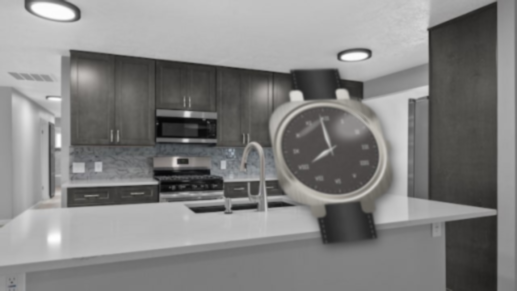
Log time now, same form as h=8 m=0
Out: h=7 m=59
